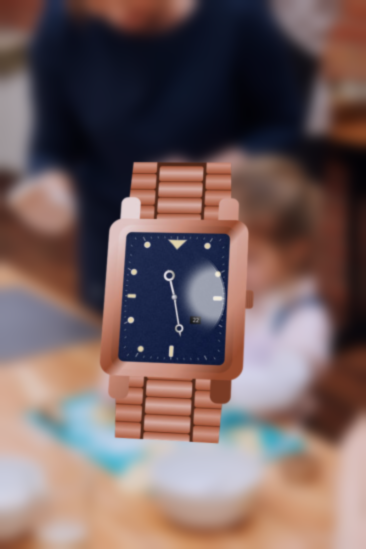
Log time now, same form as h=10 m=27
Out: h=11 m=28
